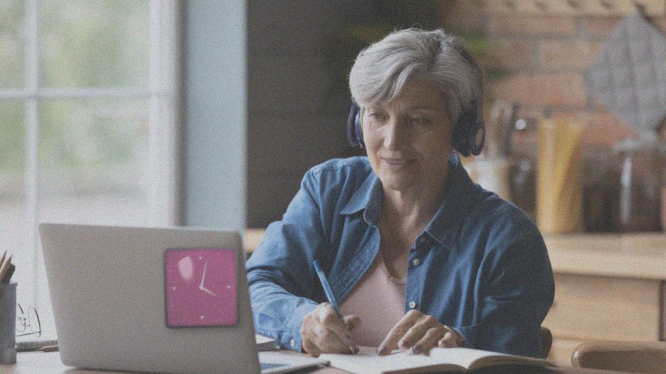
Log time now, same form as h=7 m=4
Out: h=4 m=2
